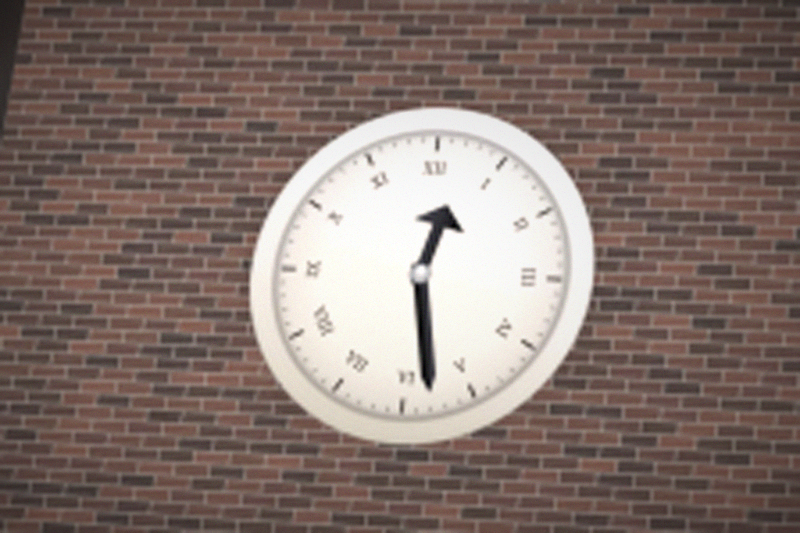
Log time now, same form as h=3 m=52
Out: h=12 m=28
